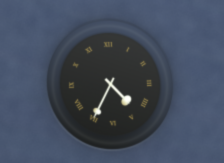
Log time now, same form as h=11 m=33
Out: h=4 m=35
